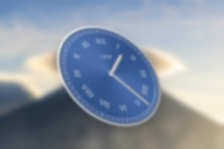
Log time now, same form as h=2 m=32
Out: h=1 m=23
